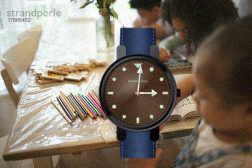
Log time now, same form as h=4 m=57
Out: h=3 m=1
